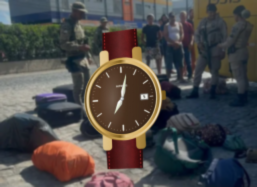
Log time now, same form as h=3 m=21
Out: h=7 m=2
